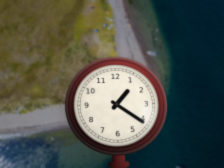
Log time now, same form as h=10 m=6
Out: h=1 m=21
